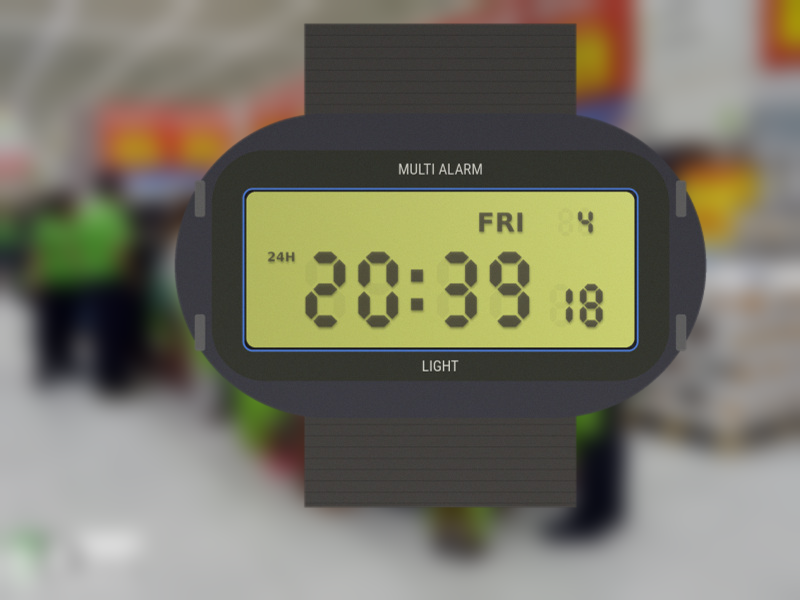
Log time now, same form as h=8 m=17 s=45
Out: h=20 m=39 s=18
